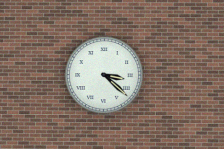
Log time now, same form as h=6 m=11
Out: h=3 m=22
